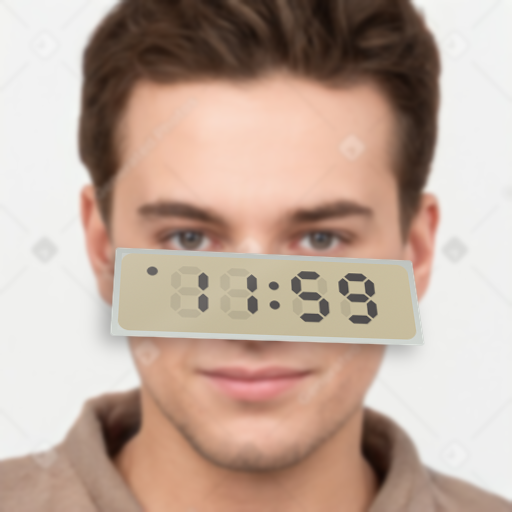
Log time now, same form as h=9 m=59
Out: h=11 m=59
